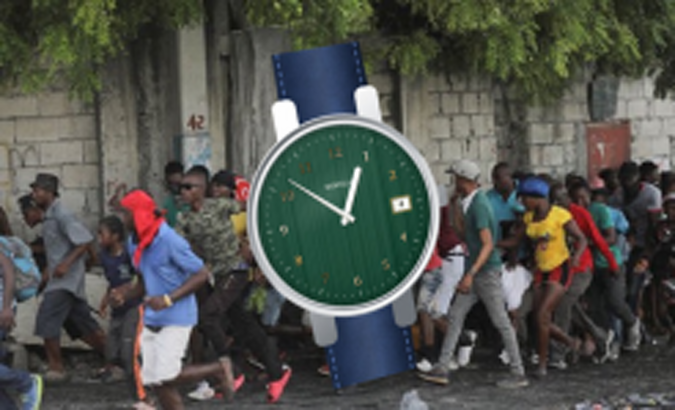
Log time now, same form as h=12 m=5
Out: h=12 m=52
